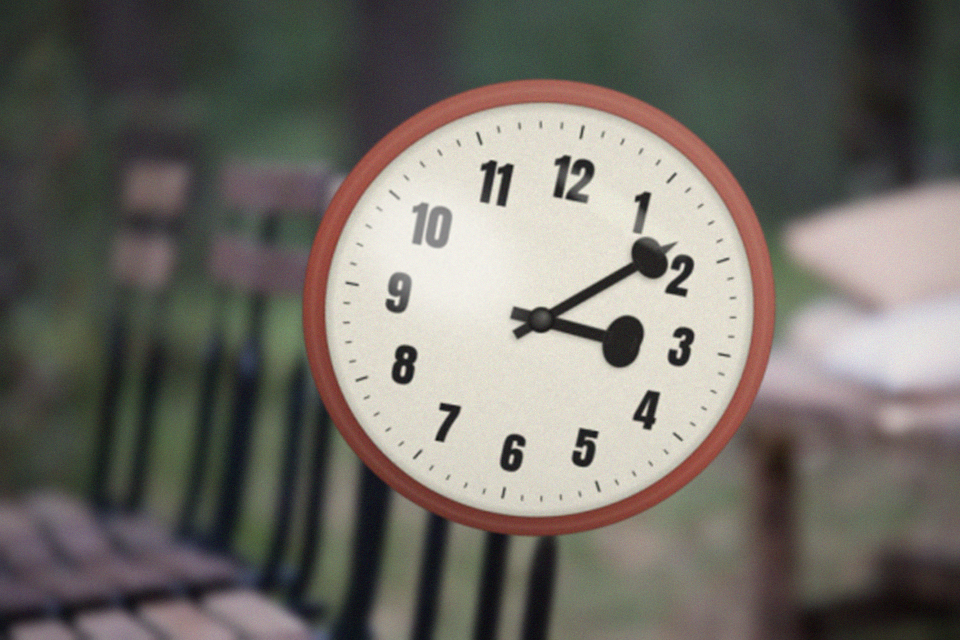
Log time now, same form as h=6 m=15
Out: h=3 m=8
